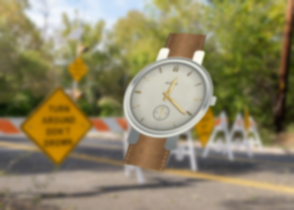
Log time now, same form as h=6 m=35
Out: h=12 m=21
